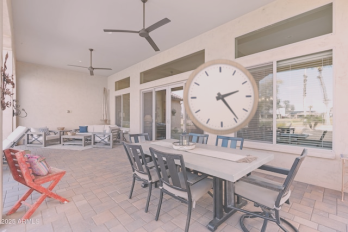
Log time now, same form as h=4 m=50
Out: h=2 m=24
